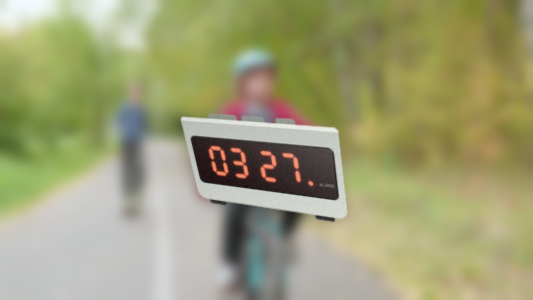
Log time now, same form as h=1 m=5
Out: h=3 m=27
